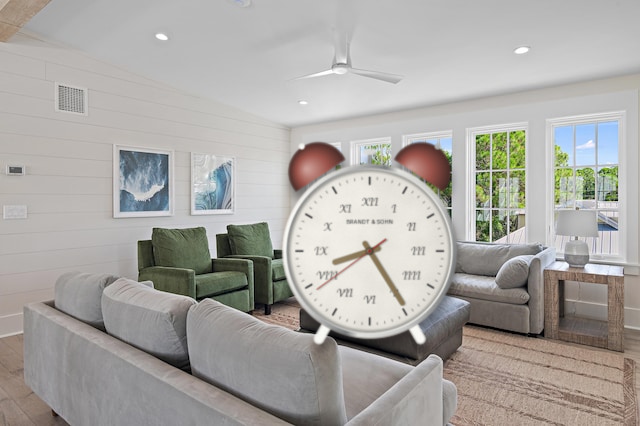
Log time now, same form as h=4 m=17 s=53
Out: h=8 m=24 s=39
